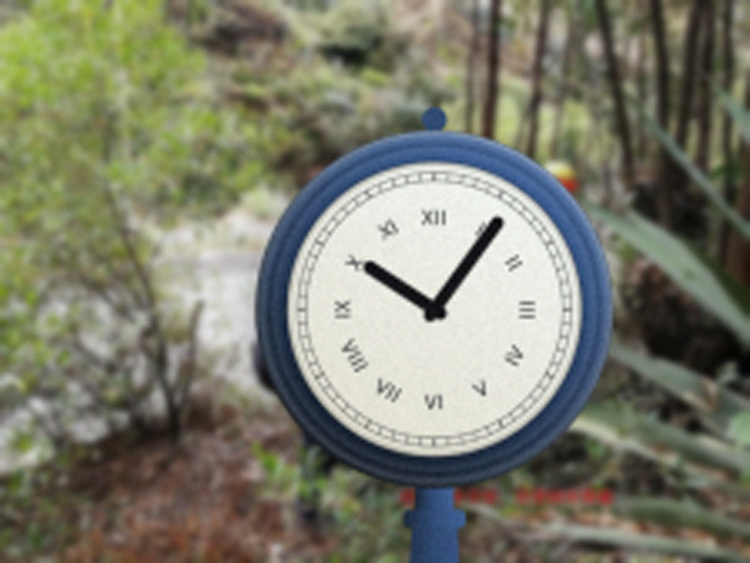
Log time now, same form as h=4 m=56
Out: h=10 m=6
